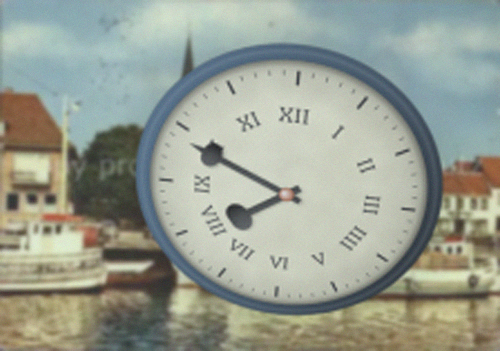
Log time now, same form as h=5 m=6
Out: h=7 m=49
